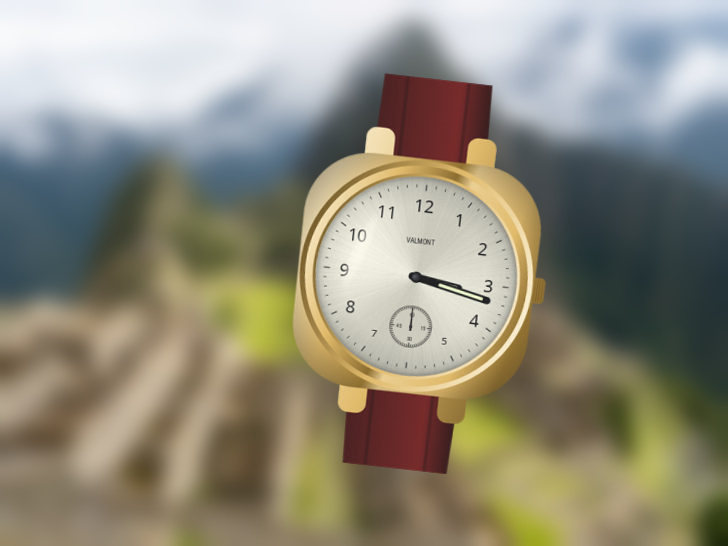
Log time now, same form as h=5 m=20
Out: h=3 m=17
